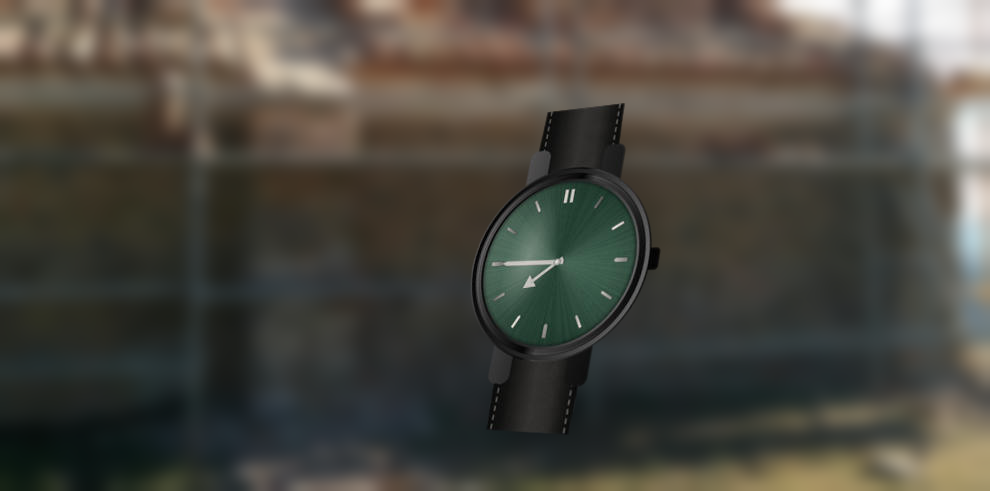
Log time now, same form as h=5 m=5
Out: h=7 m=45
